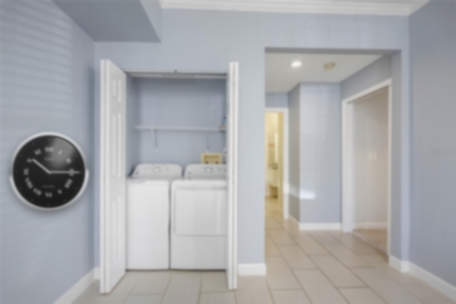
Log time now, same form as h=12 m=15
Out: h=10 m=15
